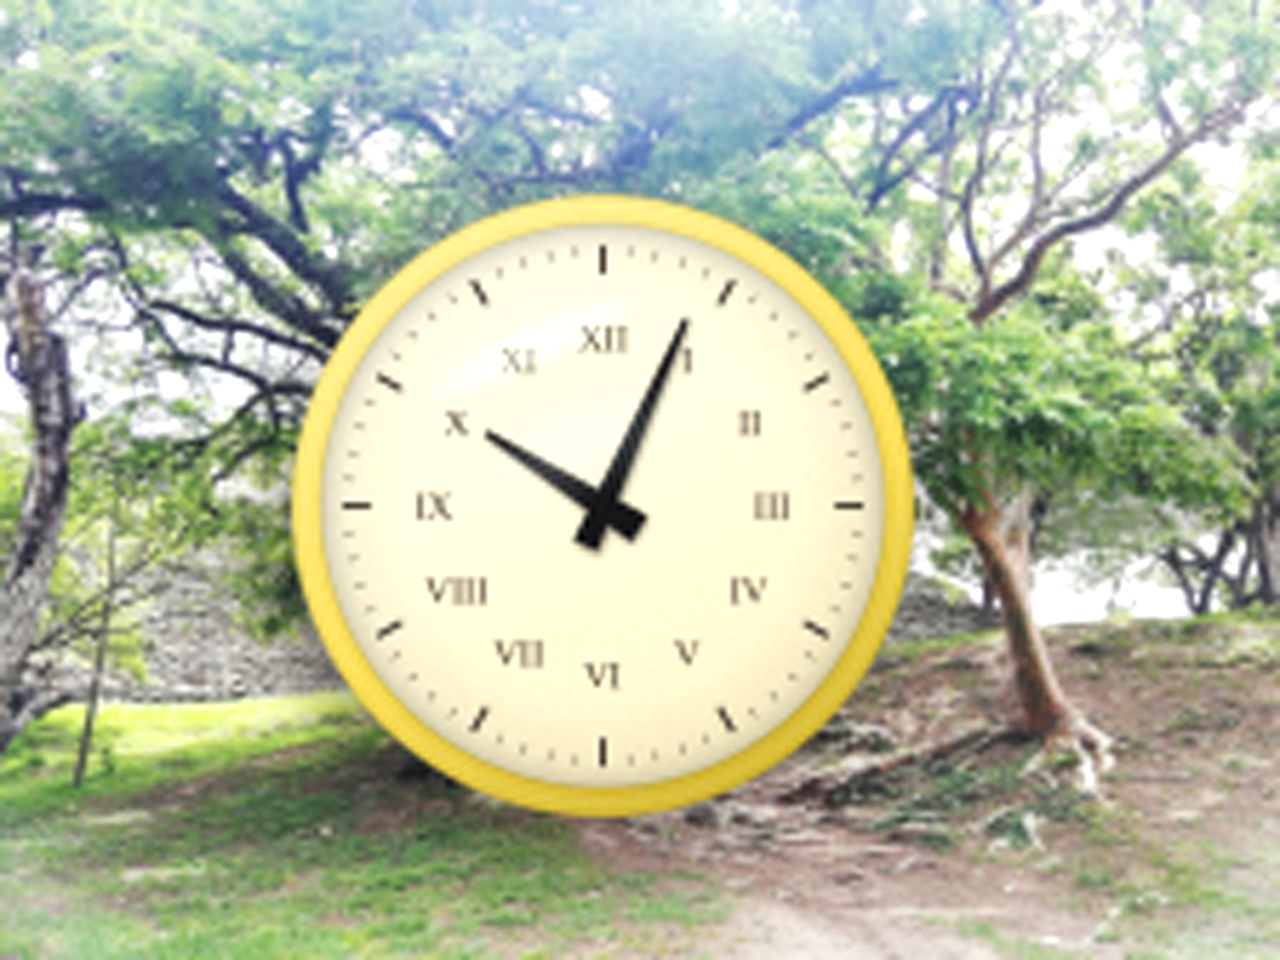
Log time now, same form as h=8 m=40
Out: h=10 m=4
